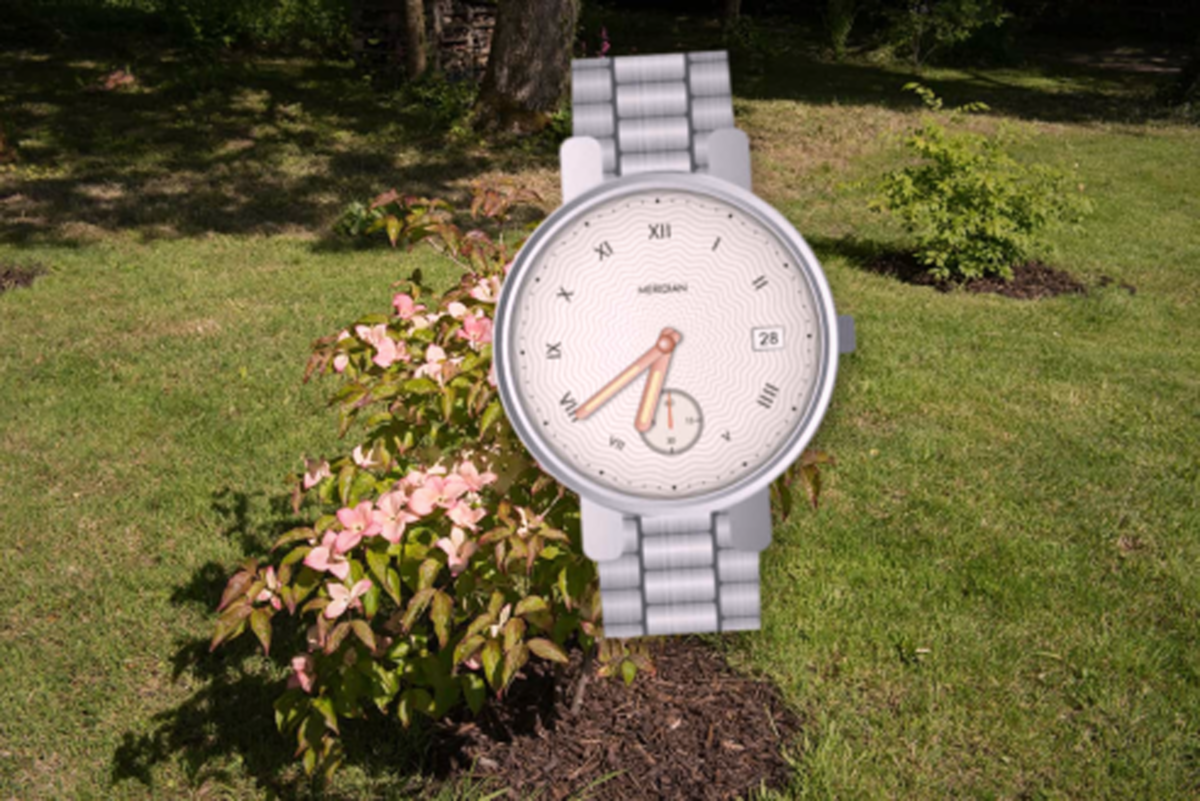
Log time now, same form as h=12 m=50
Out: h=6 m=39
